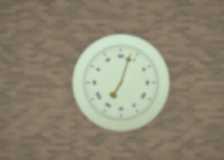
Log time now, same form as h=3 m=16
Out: h=7 m=3
